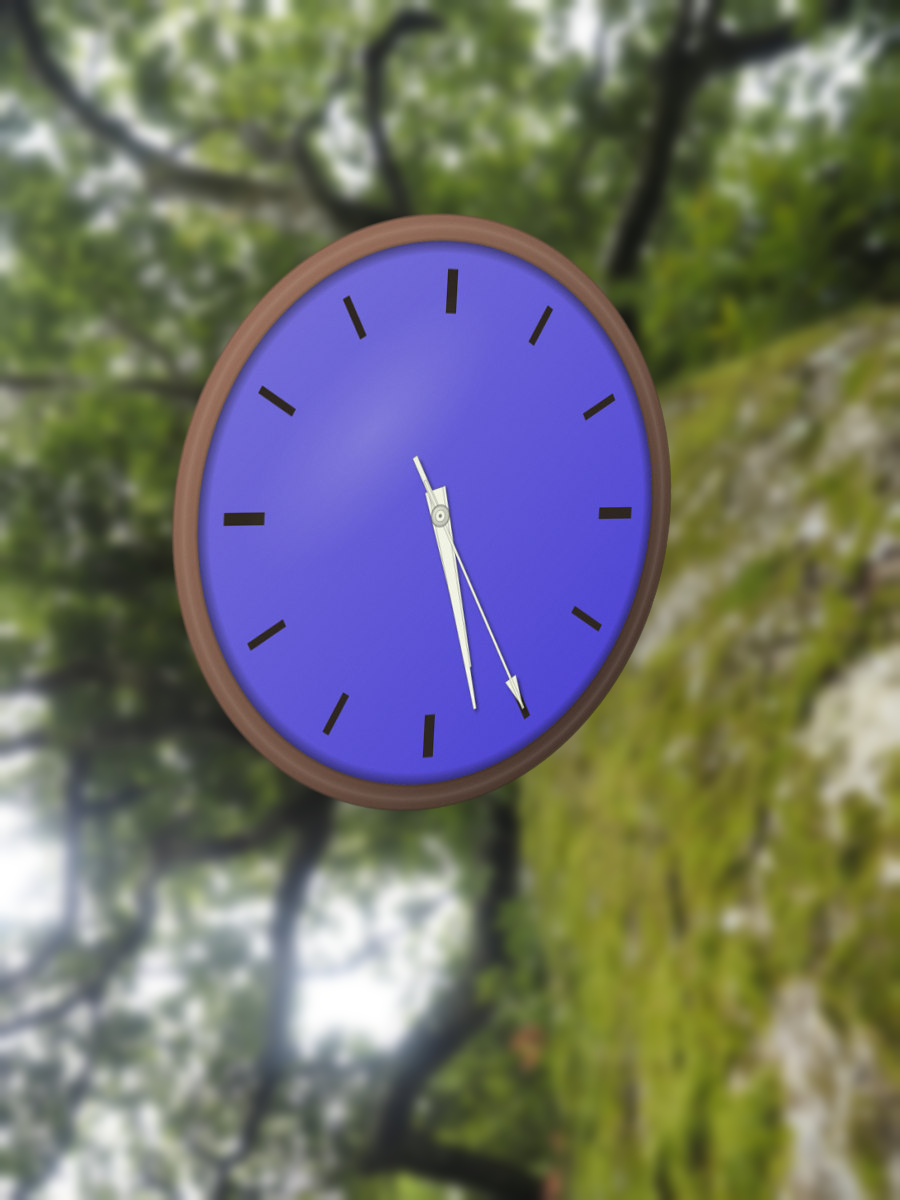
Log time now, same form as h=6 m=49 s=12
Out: h=5 m=27 s=25
